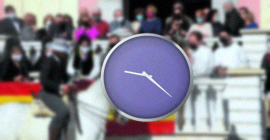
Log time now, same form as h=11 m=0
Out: h=9 m=22
